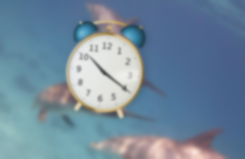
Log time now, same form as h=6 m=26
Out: h=10 m=20
